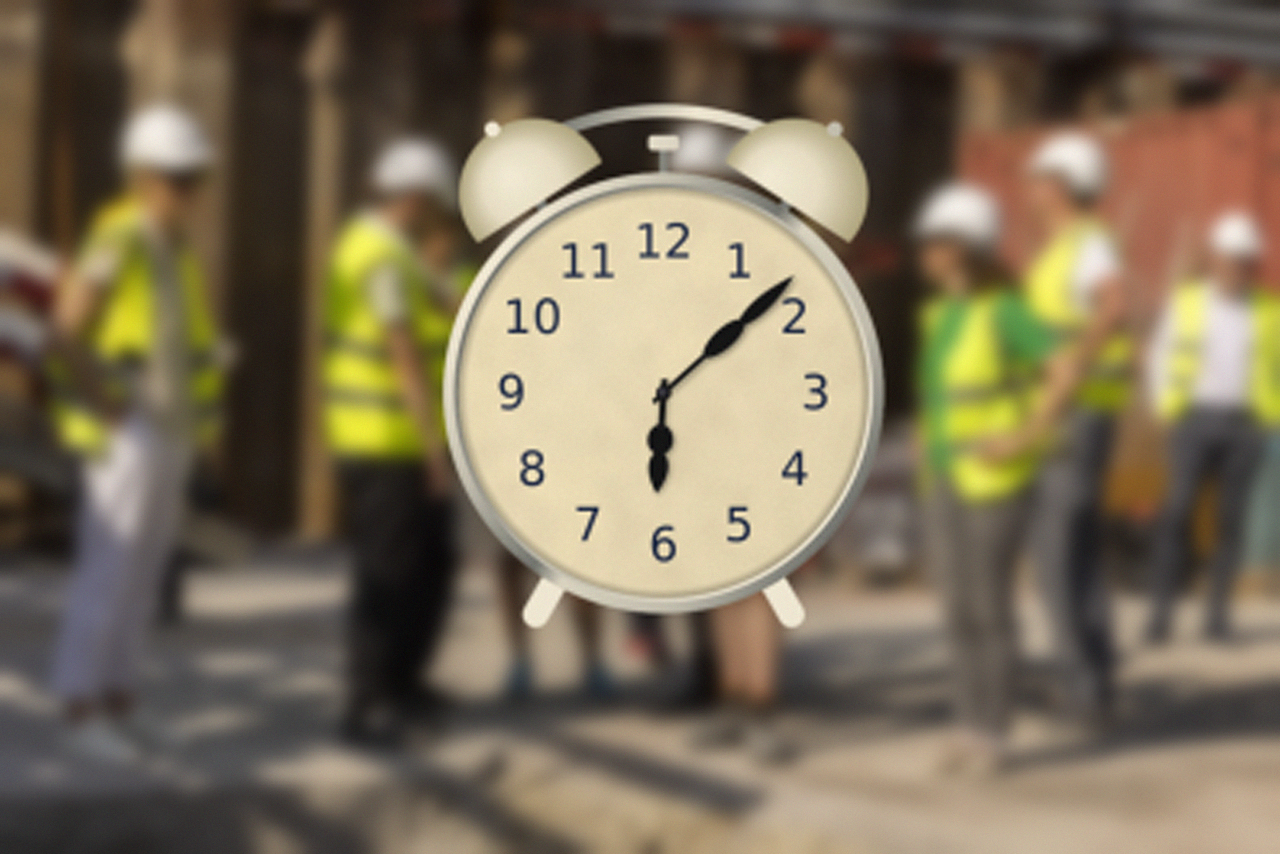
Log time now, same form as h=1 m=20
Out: h=6 m=8
